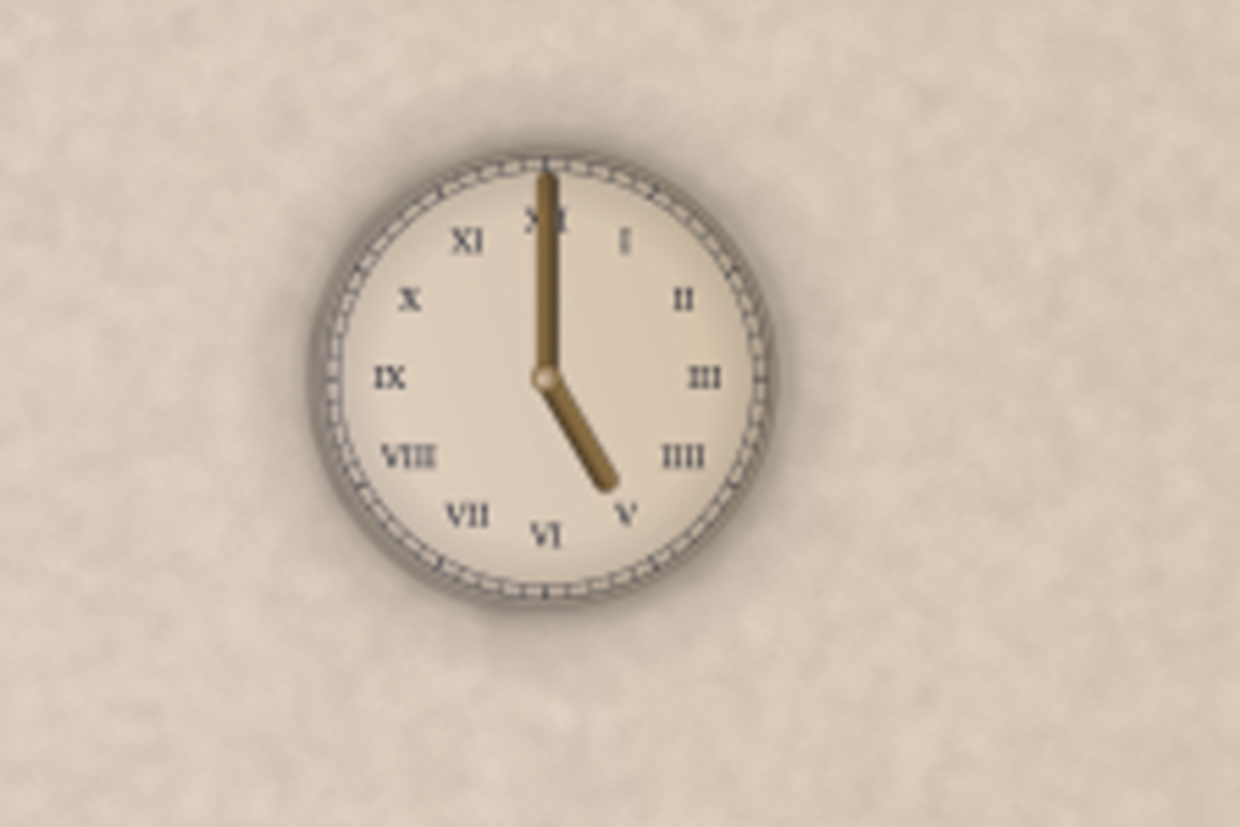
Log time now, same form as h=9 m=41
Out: h=5 m=0
